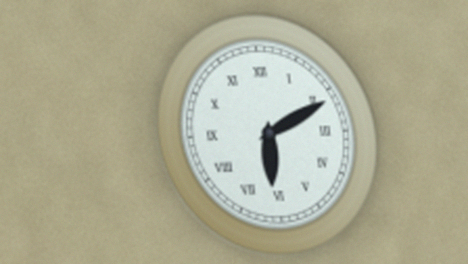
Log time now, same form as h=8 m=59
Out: h=6 m=11
